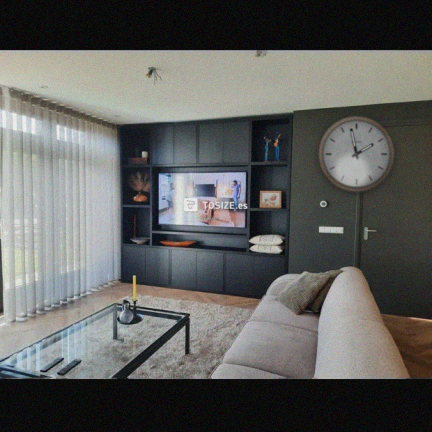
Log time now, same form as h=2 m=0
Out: h=1 m=58
